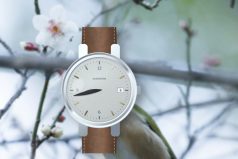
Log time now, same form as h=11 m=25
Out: h=8 m=43
